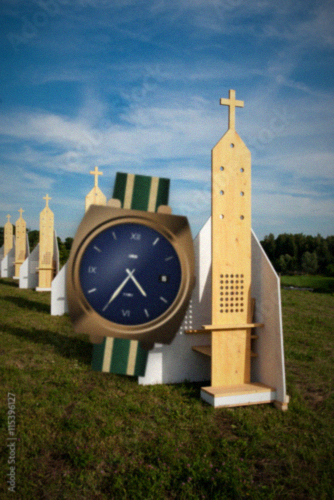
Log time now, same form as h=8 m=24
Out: h=4 m=35
